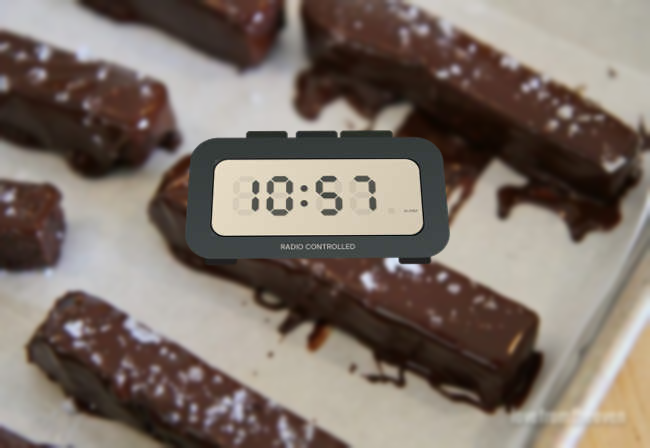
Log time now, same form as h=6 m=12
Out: h=10 m=57
